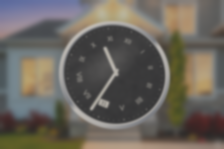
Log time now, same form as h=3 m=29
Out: h=10 m=32
